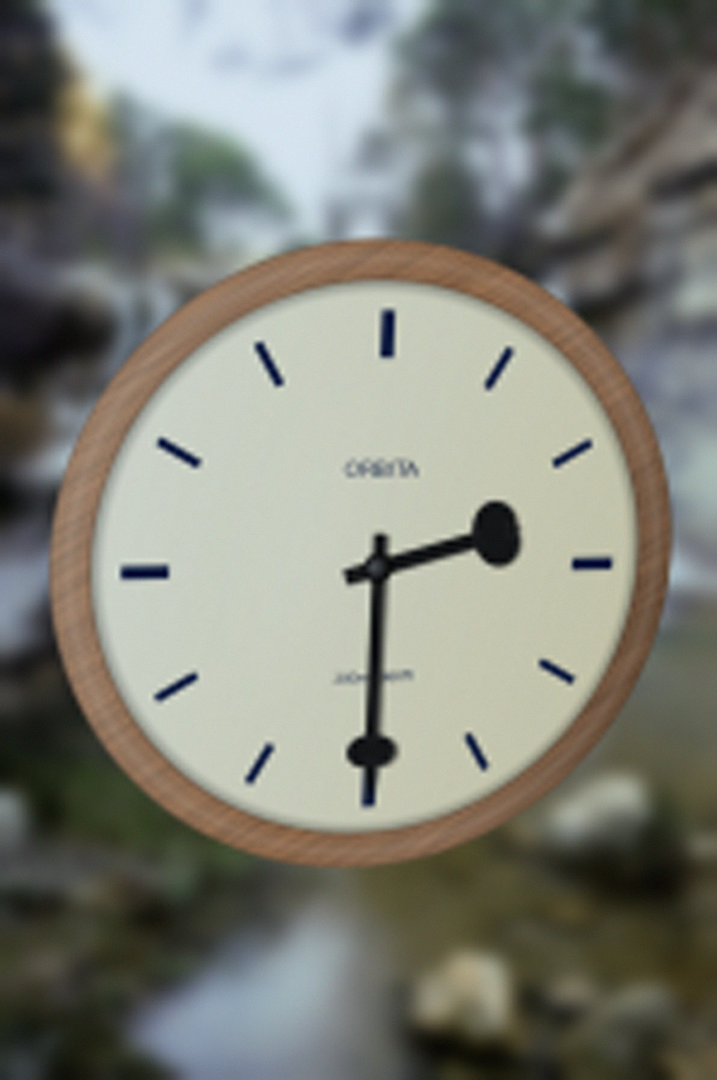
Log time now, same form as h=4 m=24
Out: h=2 m=30
